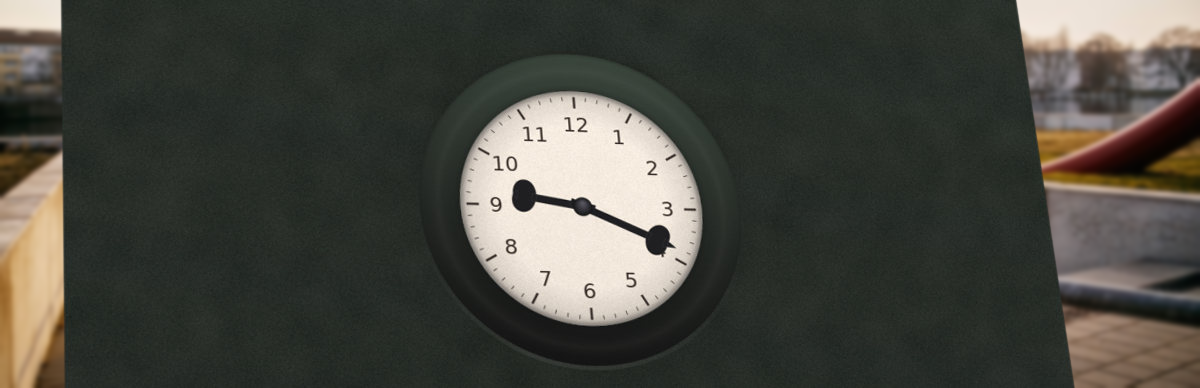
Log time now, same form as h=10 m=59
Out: h=9 m=19
